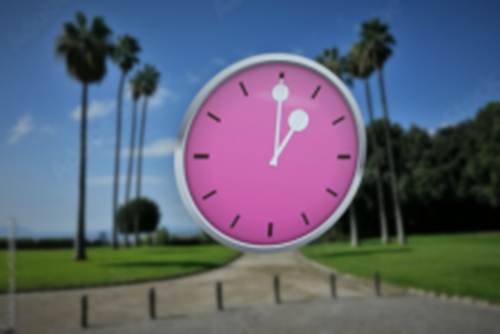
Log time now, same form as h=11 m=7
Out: h=1 m=0
